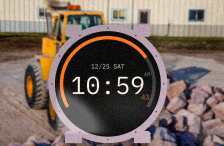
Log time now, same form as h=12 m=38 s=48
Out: h=10 m=59 s=43
